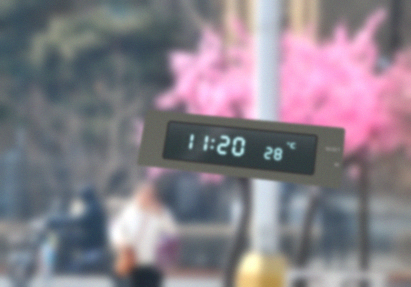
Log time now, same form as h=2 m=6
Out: h=11 m=20
